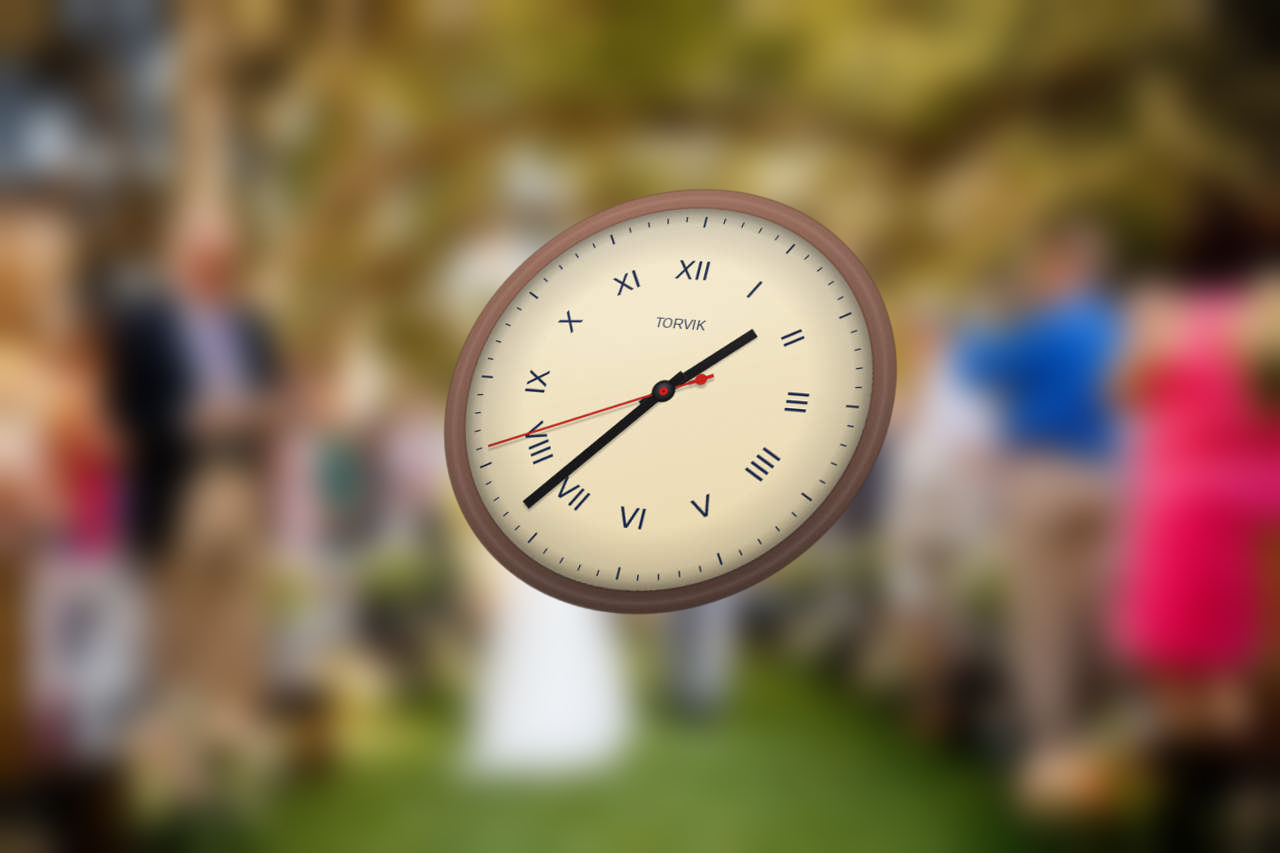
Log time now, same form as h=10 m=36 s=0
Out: h=1 m=36 s=41
